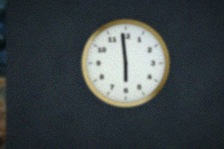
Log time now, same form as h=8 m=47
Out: h=5 m=59
